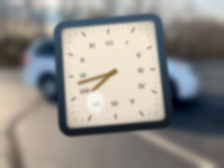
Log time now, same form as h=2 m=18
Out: h=7 m=43
